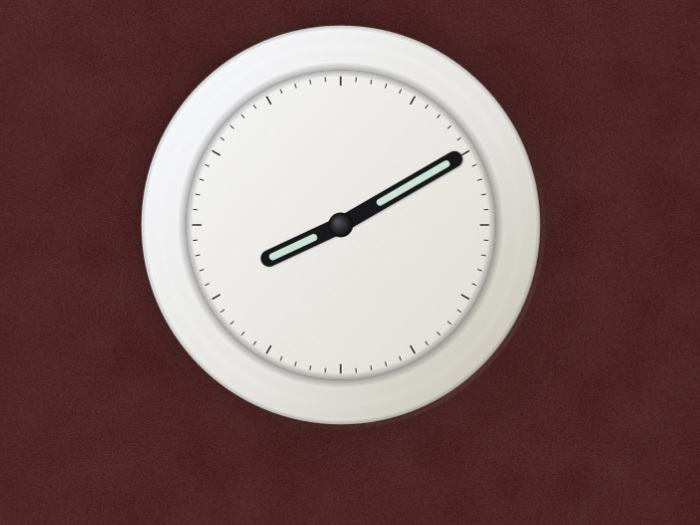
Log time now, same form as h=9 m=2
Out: h=8 m=10
